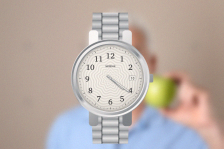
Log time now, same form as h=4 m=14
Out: h=4 m=21
